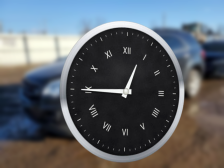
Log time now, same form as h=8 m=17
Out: h=12 m=45
